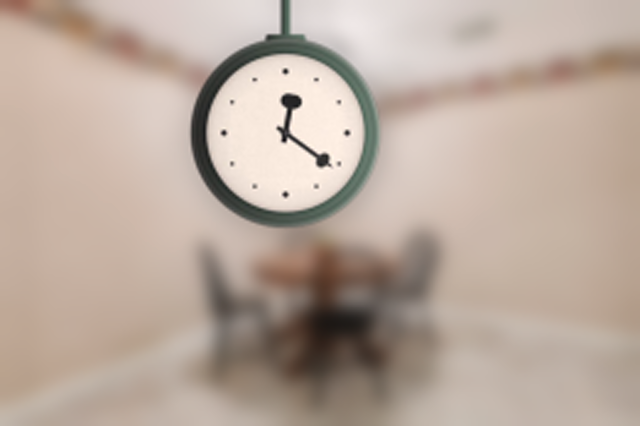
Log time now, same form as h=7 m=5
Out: h=12 m=21
